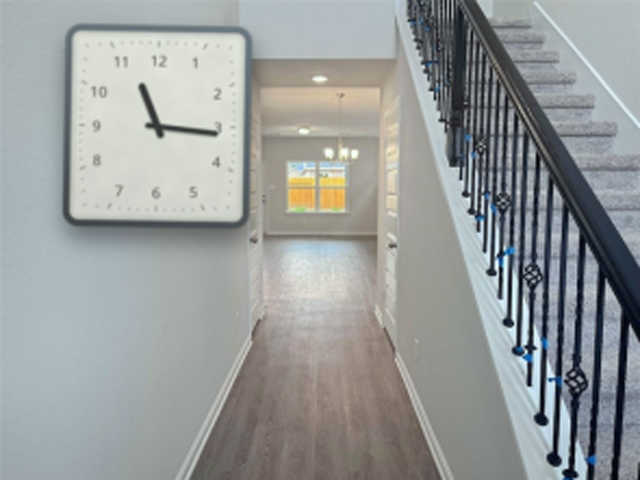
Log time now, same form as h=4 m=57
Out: h=11 m=16
